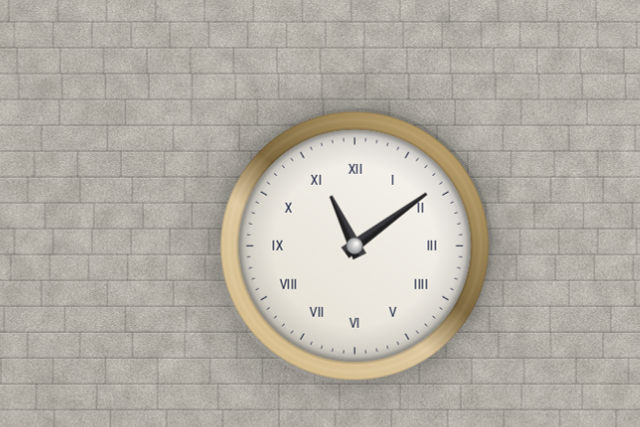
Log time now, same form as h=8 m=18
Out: h=11 m=9
